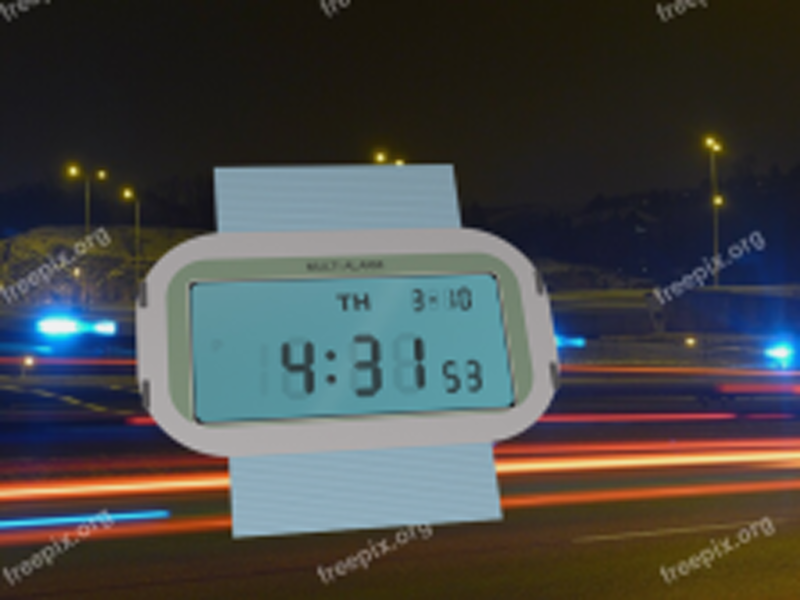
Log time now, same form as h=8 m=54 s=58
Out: h=4 m=31 s=53
